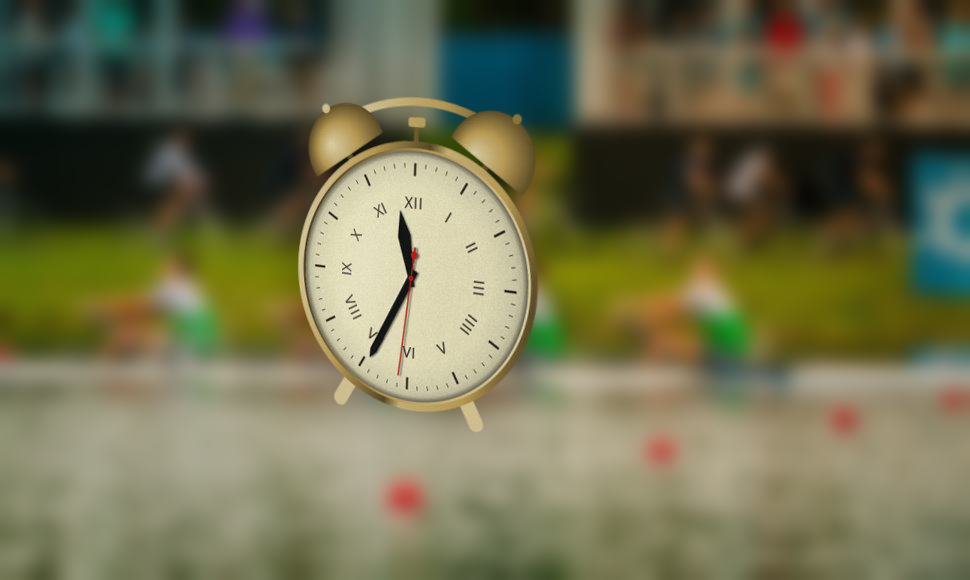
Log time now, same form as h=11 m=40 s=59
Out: h=11 m=34 s=31
